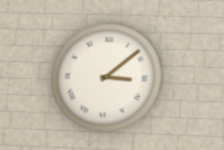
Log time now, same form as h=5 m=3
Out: h=3 m=8
